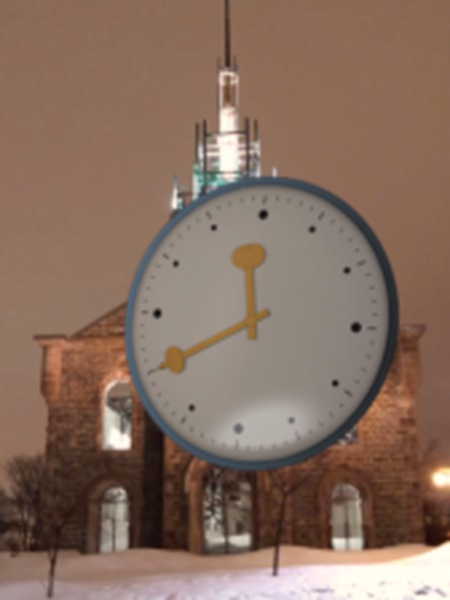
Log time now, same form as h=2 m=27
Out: h=11 m=40
